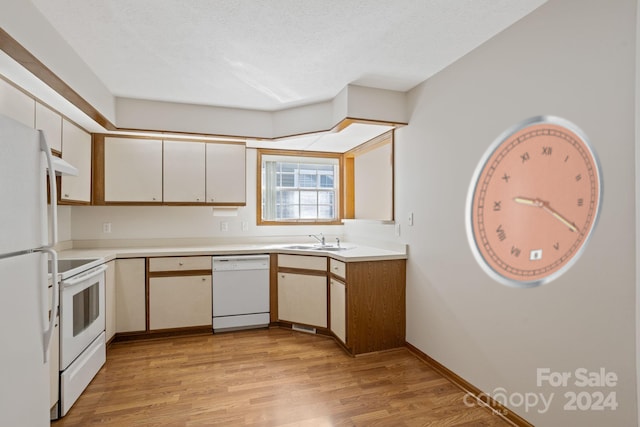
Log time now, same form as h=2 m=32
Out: h=9 m=20
